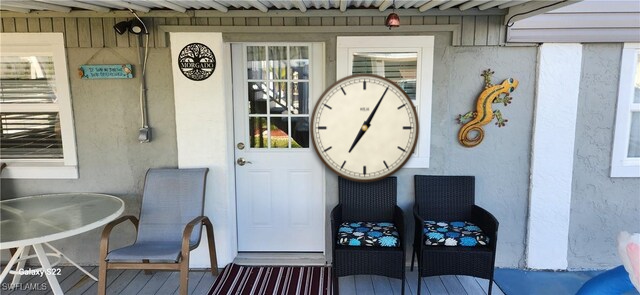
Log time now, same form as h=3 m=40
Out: h=7 m=5
